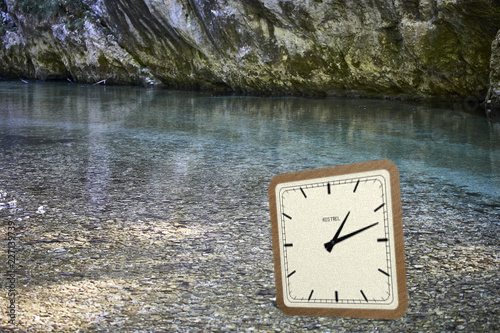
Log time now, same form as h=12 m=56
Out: h=1 m=12
